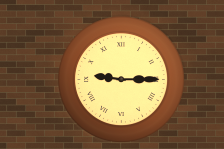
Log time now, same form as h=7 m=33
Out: h=9 m=15
